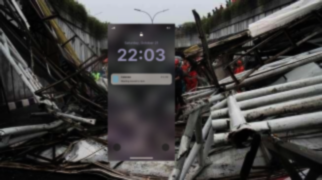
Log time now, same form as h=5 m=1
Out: h=22 m=3
